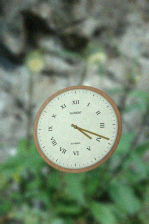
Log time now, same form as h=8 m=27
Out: h=4 m=19
